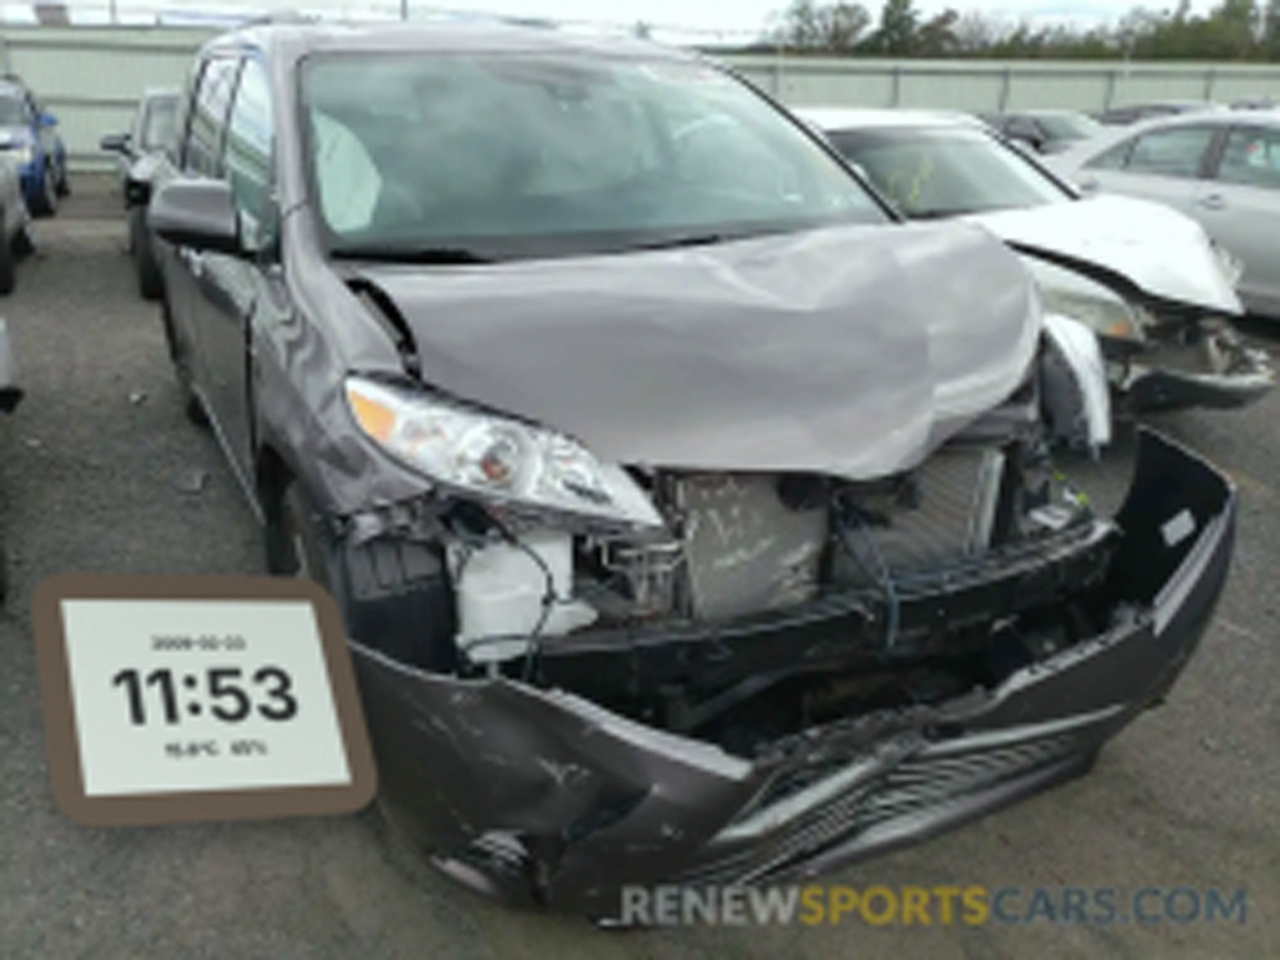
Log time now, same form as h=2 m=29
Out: h=11 m=53
